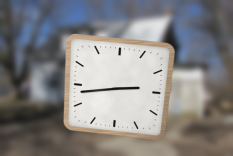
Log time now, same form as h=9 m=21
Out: h=2 m=43
